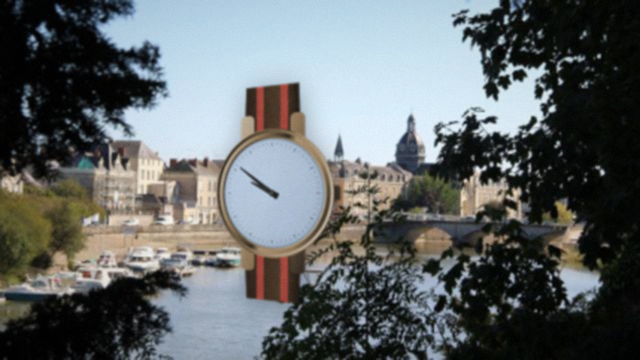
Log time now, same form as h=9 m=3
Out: h=9 m=51
